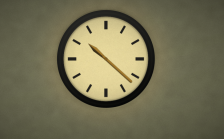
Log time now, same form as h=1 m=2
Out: h=10 m=22
